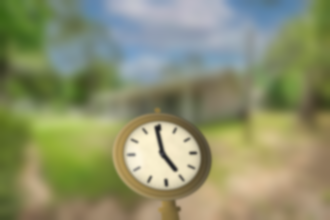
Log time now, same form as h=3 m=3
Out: h=4 m=59
